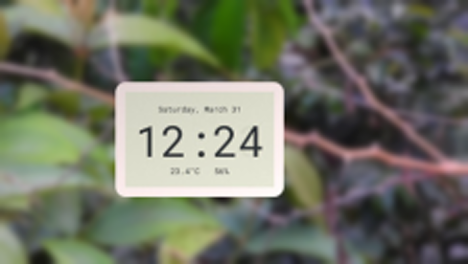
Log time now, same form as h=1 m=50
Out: h=12 m=24
